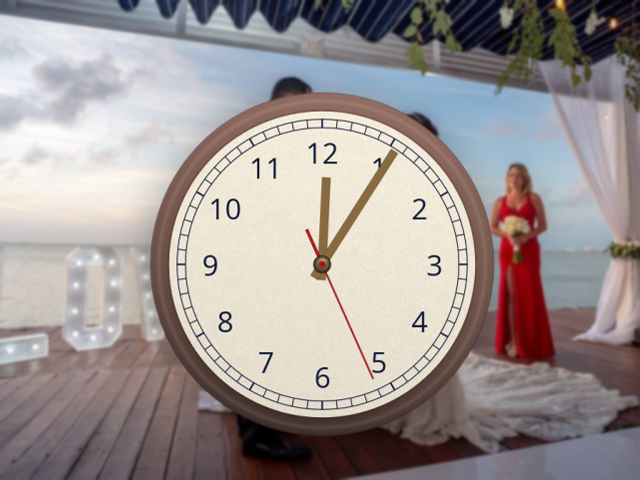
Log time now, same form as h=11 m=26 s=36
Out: h=12 m=5 s=26
